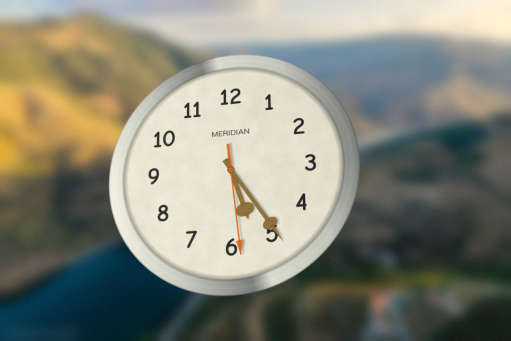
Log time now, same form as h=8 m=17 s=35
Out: h=5 m=24 s=29
